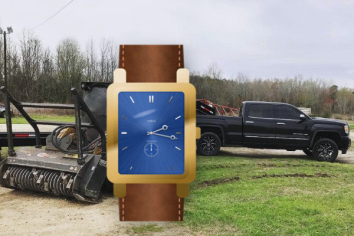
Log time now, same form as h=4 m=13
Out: h=2 m=17
